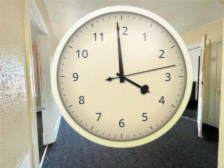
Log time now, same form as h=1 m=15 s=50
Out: h=3 m=59 s=13
